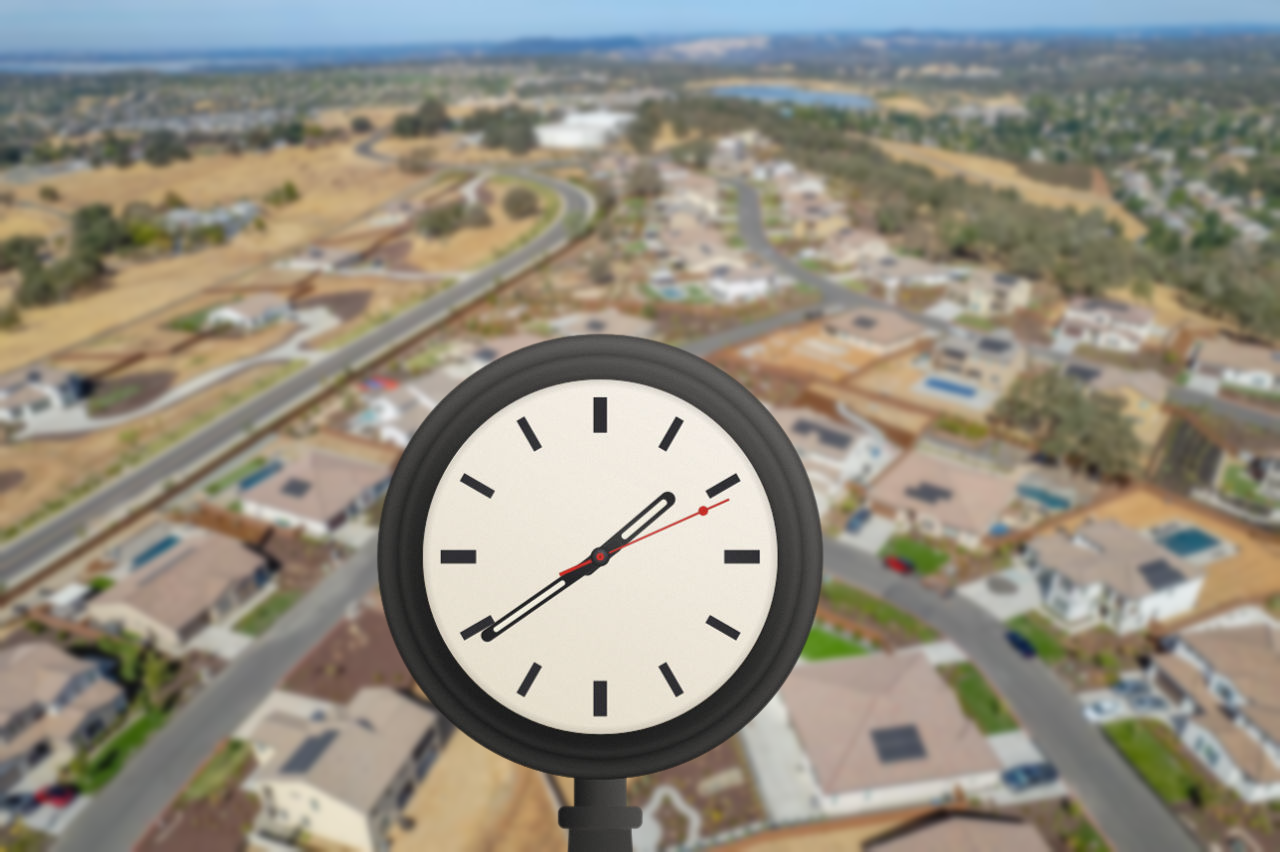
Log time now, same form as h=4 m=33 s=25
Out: h=1 m=39 s=11
